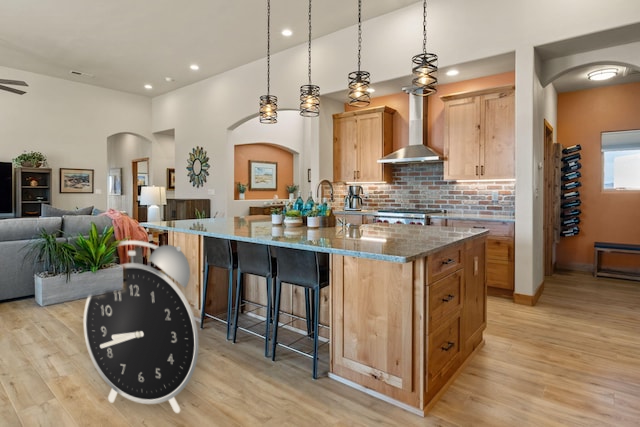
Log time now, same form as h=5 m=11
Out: h=8 m=42
